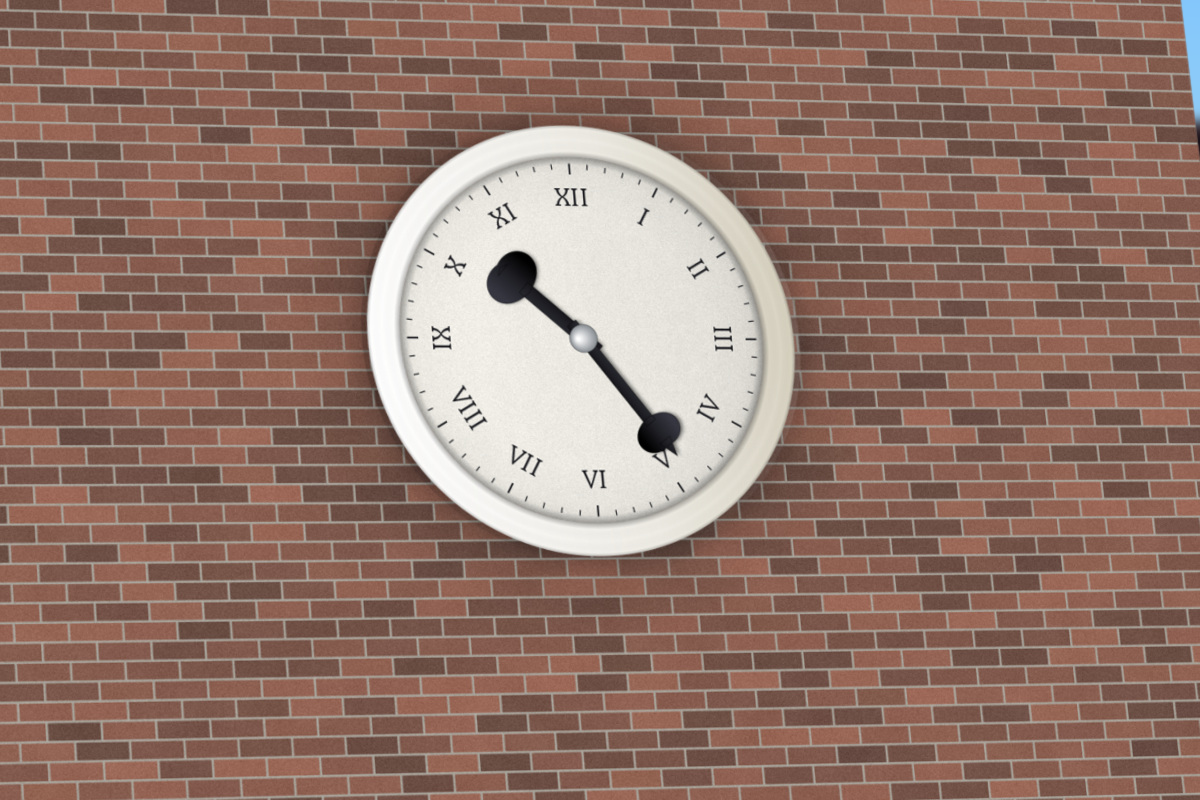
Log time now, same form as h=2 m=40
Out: h=10 m=24
